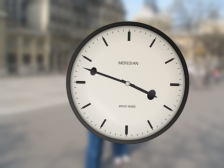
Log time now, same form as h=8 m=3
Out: h=3 m=48
